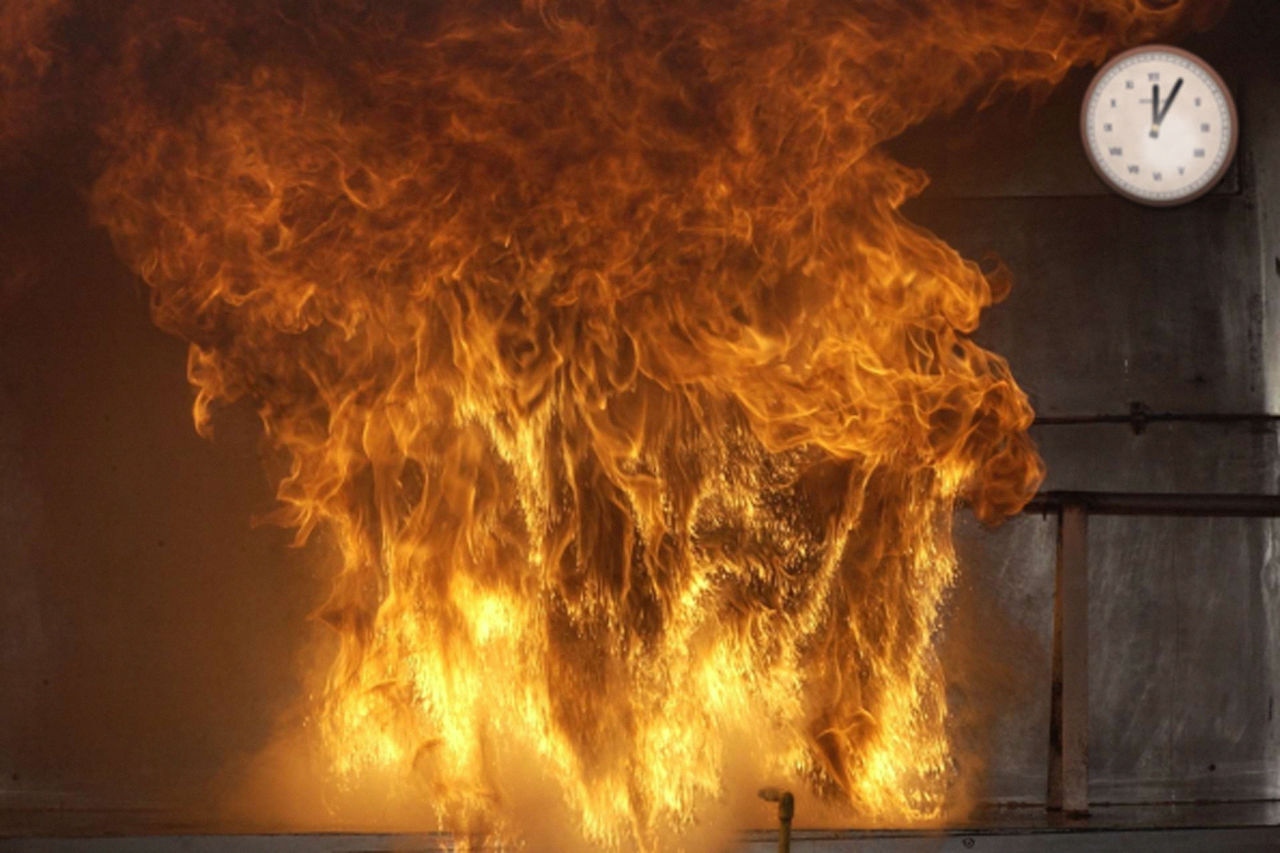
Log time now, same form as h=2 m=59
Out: h=12 m=5
